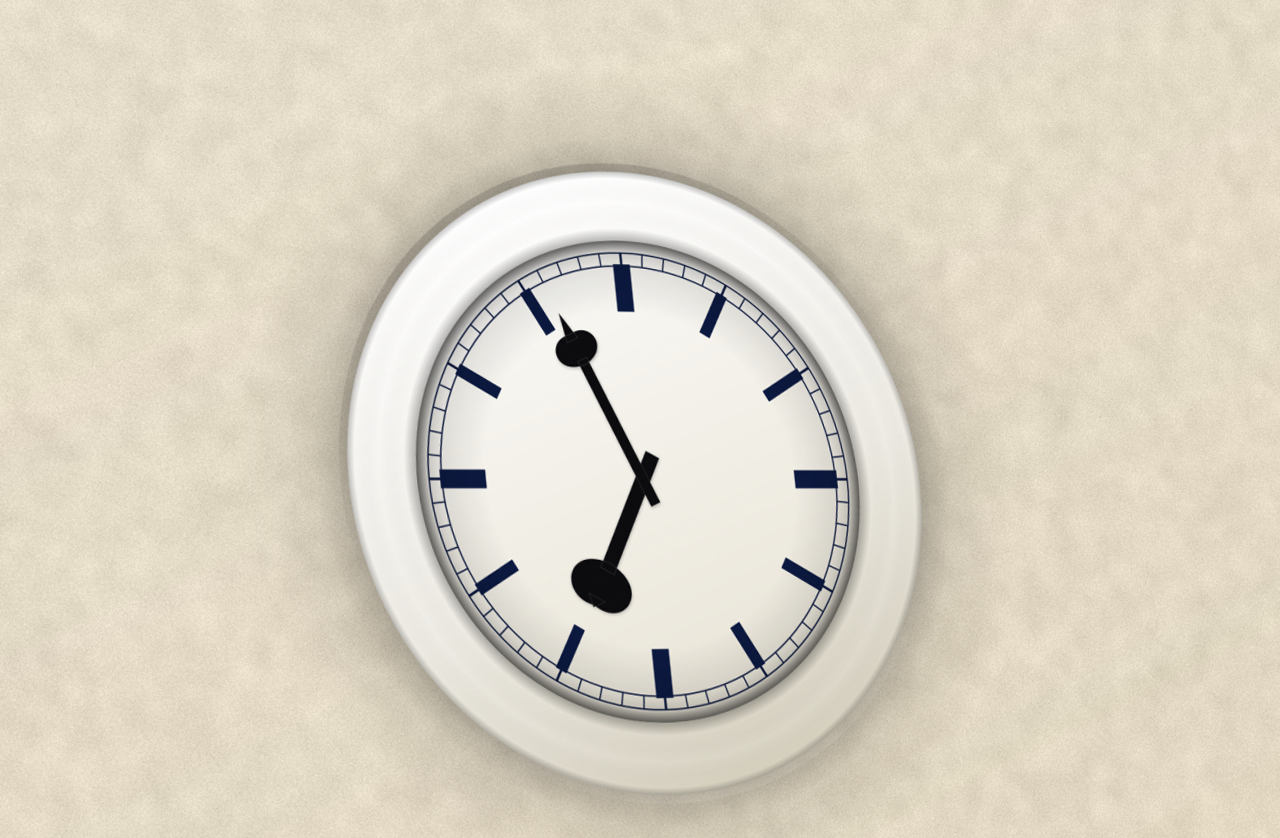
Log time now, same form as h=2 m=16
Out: h=6 m=56
